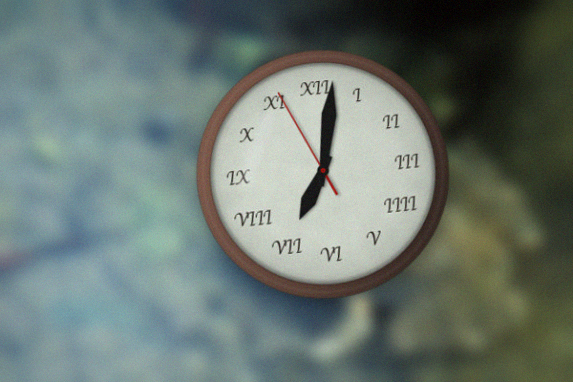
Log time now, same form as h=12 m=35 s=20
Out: h=7 m=1 s=56
